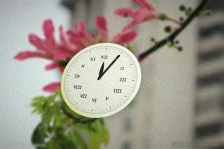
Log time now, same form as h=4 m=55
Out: h=12 m=5
